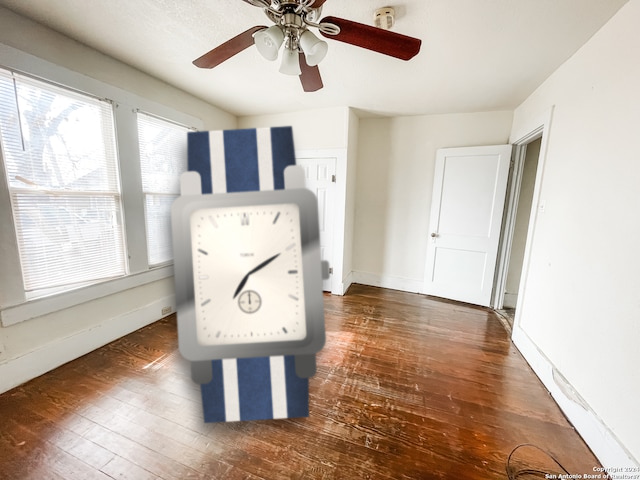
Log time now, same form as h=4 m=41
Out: h=7 m=10
